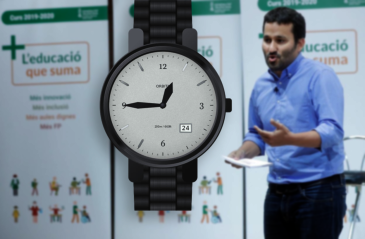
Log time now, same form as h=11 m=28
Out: h=12 m=45
